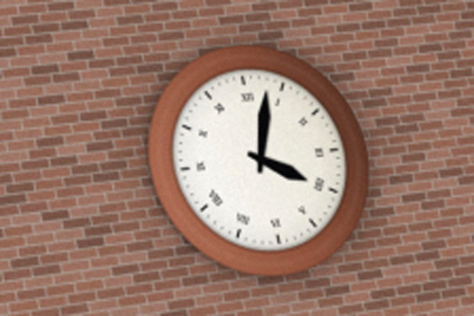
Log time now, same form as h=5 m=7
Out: h=4 m=3
